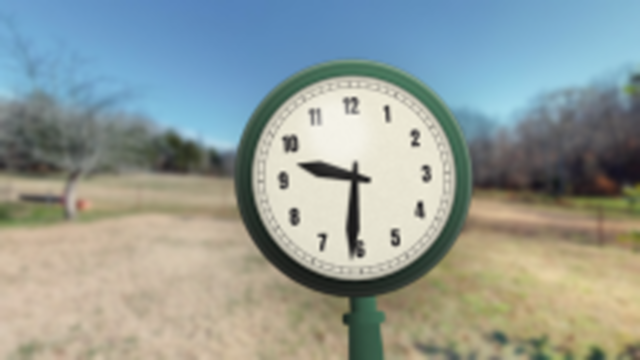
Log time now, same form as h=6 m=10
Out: h=9 m=31
